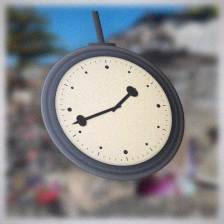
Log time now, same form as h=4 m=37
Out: h=1 m=42
